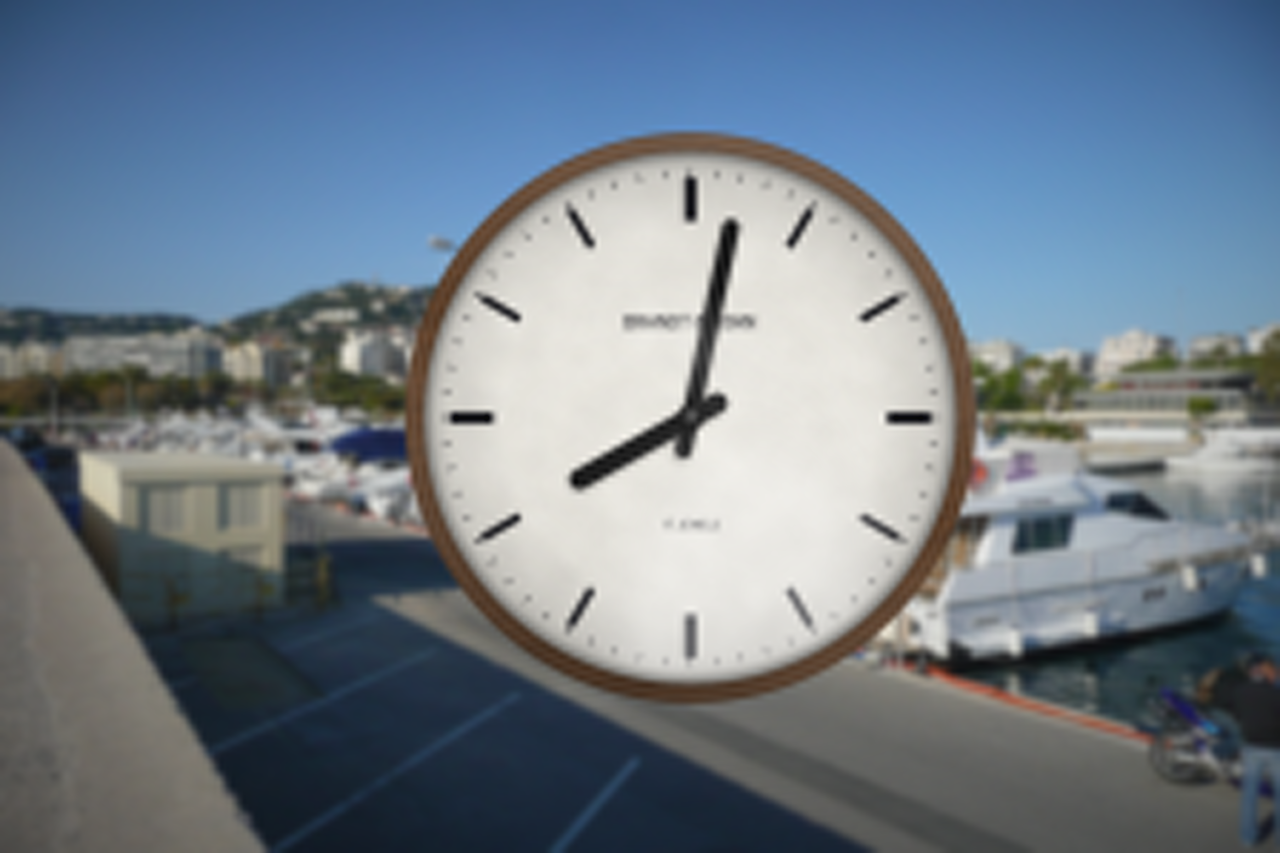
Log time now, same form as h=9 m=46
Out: h=8 m=2
